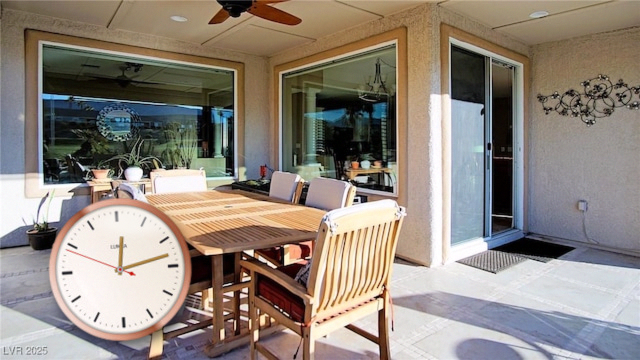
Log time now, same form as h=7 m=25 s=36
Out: h=12 m=12 s=49
